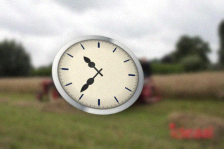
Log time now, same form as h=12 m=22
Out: h=10 m=36
